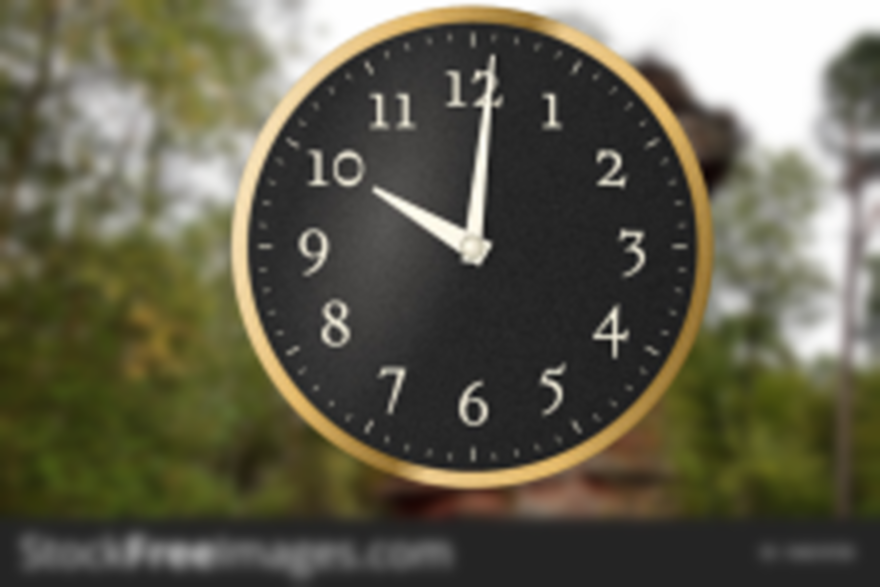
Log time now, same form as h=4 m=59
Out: h=10 m=1
